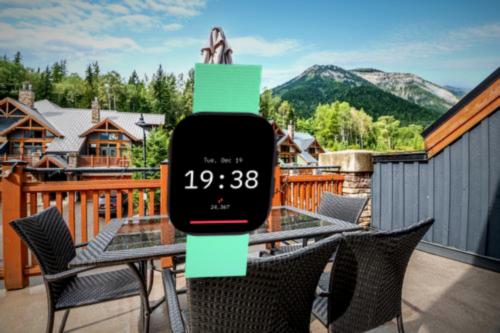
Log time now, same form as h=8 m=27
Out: h=19 m=38
